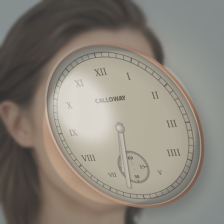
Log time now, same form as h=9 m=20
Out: h=6 m=32
